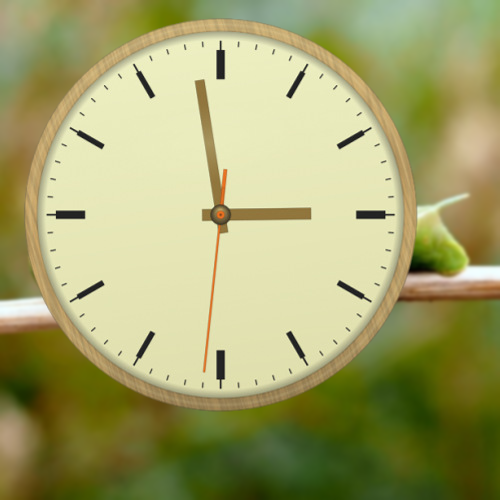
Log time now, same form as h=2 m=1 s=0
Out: h=2 m=58 s=31
